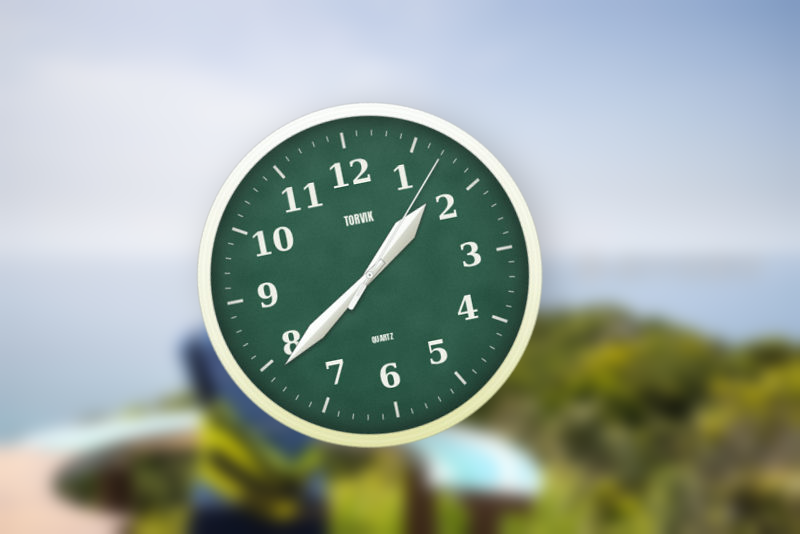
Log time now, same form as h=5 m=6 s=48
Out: h=1 m=39 s=7
